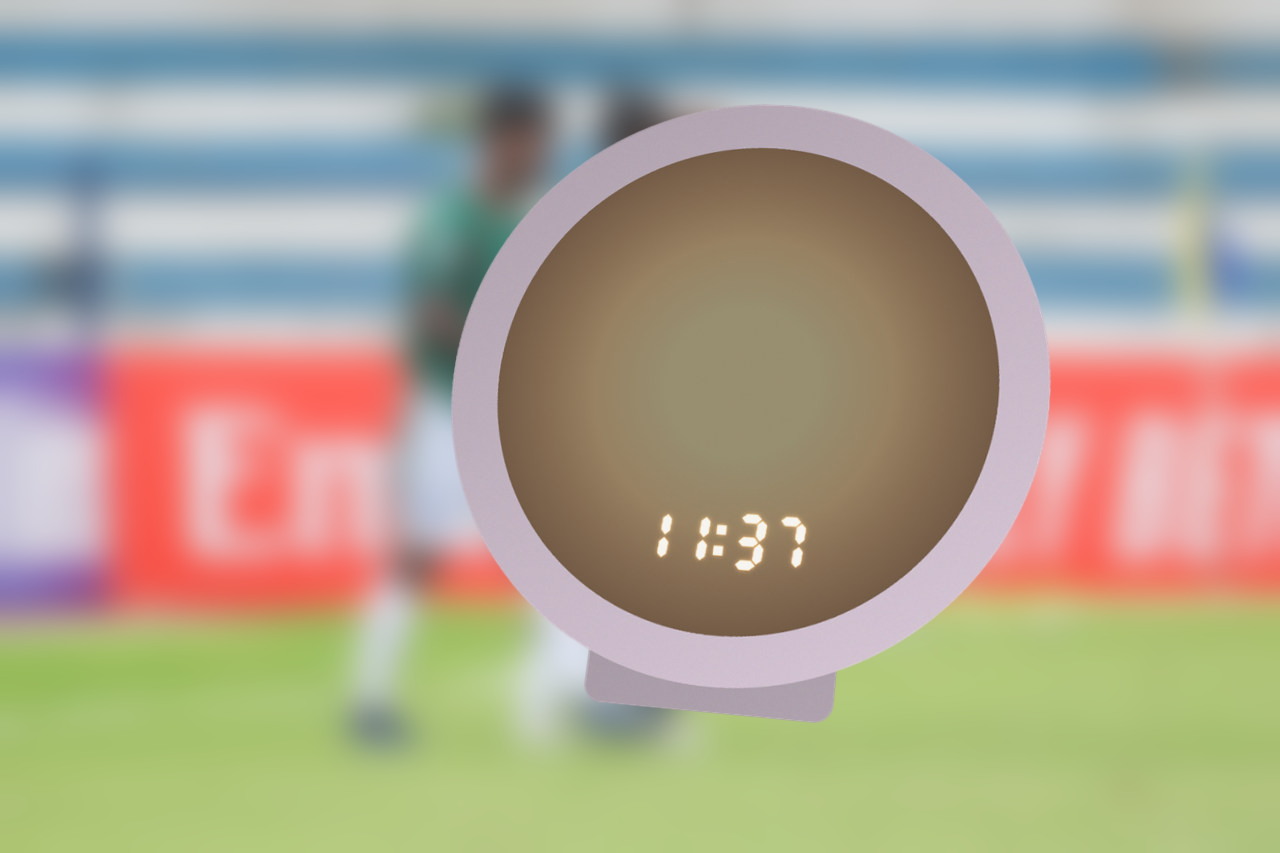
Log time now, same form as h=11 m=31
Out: h=11 m=37
